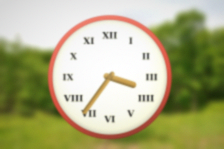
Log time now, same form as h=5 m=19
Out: h=3 m=36
